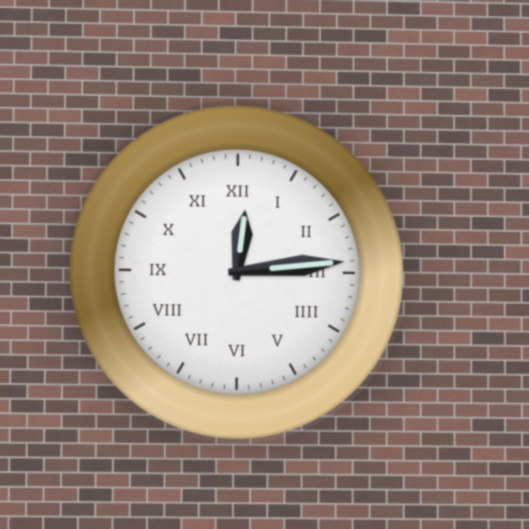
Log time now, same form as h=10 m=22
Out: h=12 m=14
